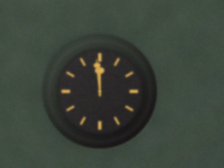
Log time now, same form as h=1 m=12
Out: h=11 m=59
